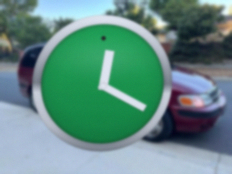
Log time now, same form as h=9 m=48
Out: h=12 m=20
